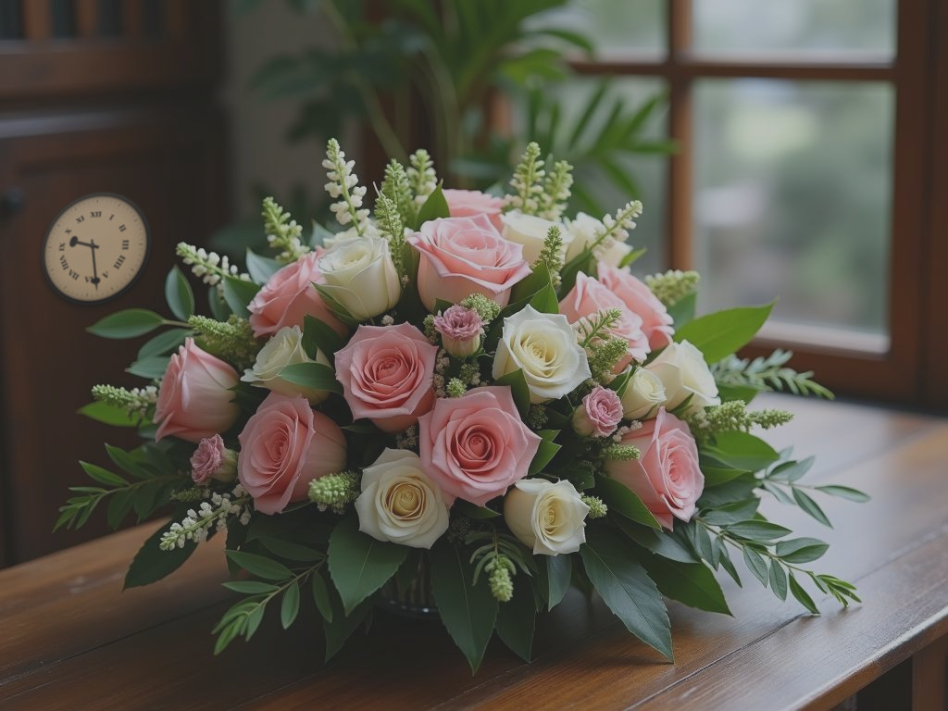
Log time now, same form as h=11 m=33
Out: h=9 m=28
